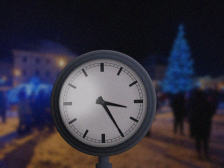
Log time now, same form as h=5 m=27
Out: h=3 m=25
